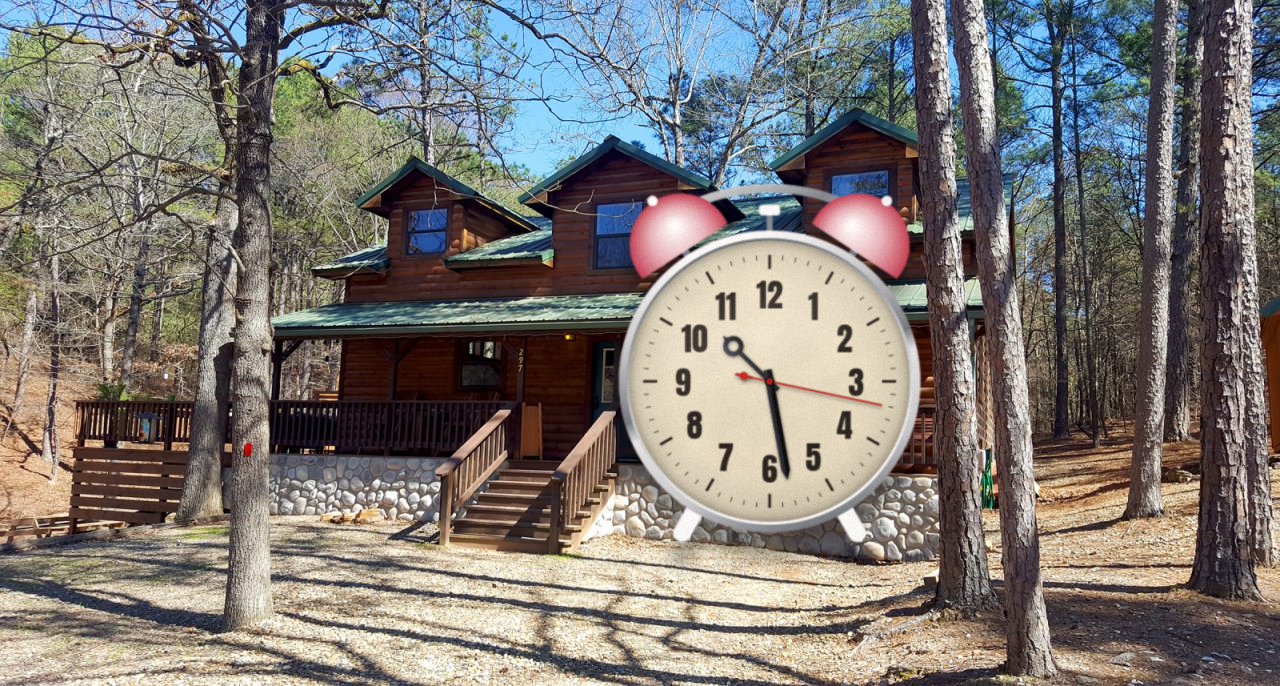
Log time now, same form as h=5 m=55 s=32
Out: h=10 m=28 s=17
